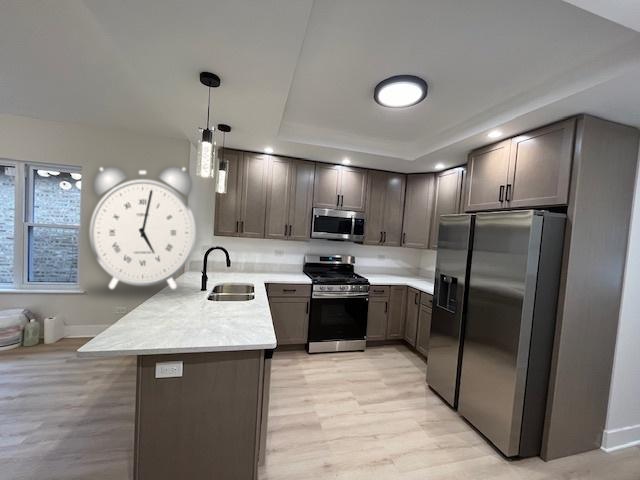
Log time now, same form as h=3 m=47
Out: h=5 m=2
